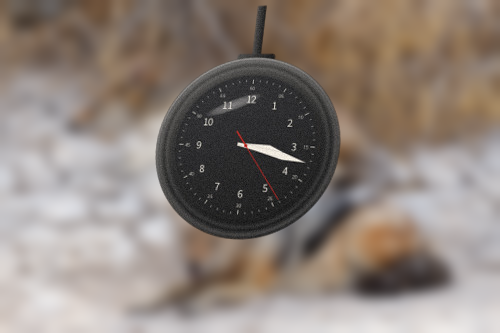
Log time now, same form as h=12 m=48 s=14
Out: h=3 m=17 s=24
